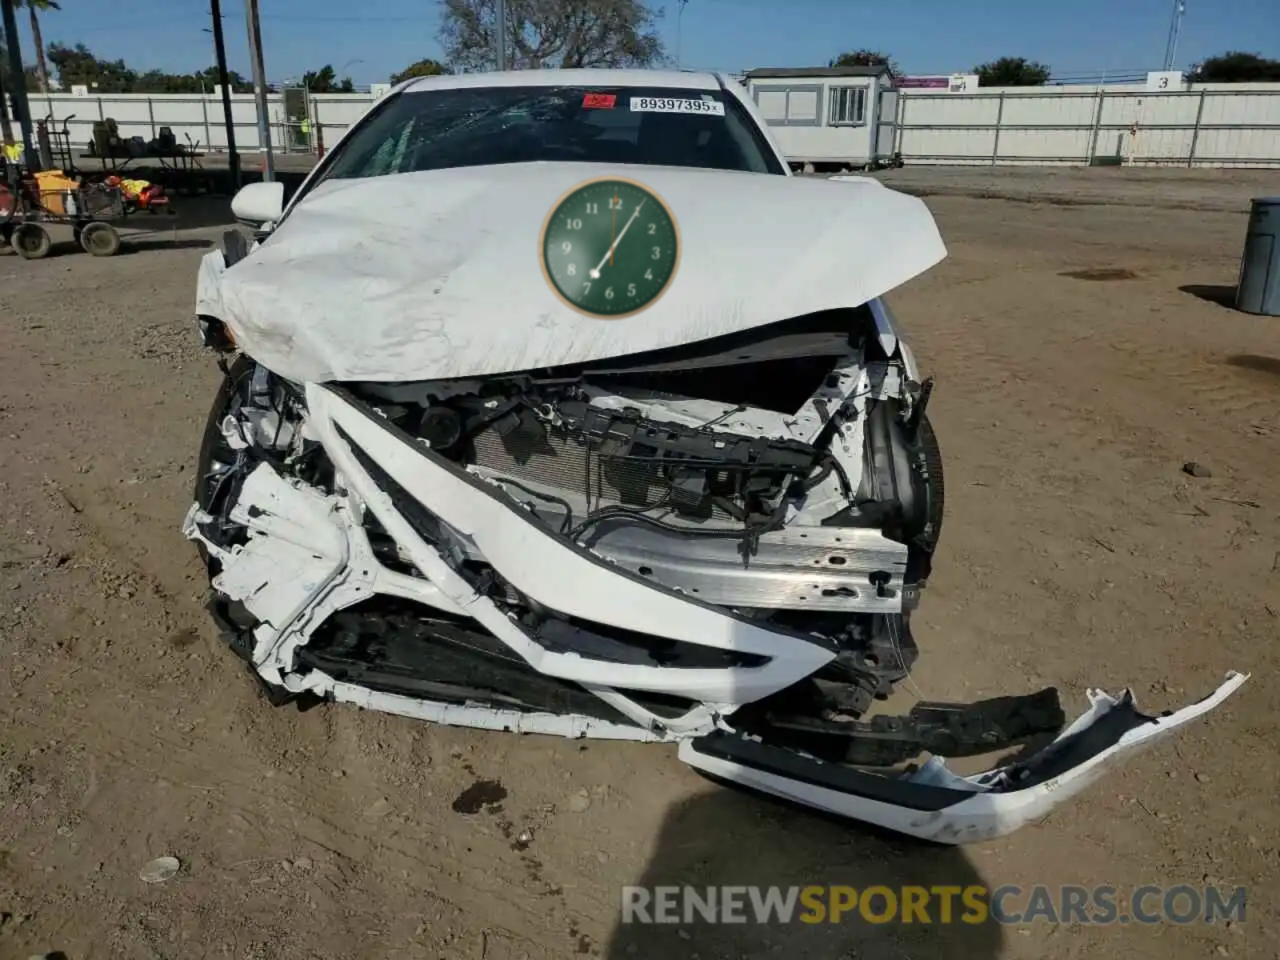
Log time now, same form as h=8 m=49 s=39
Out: h=7 m=5 s=0
